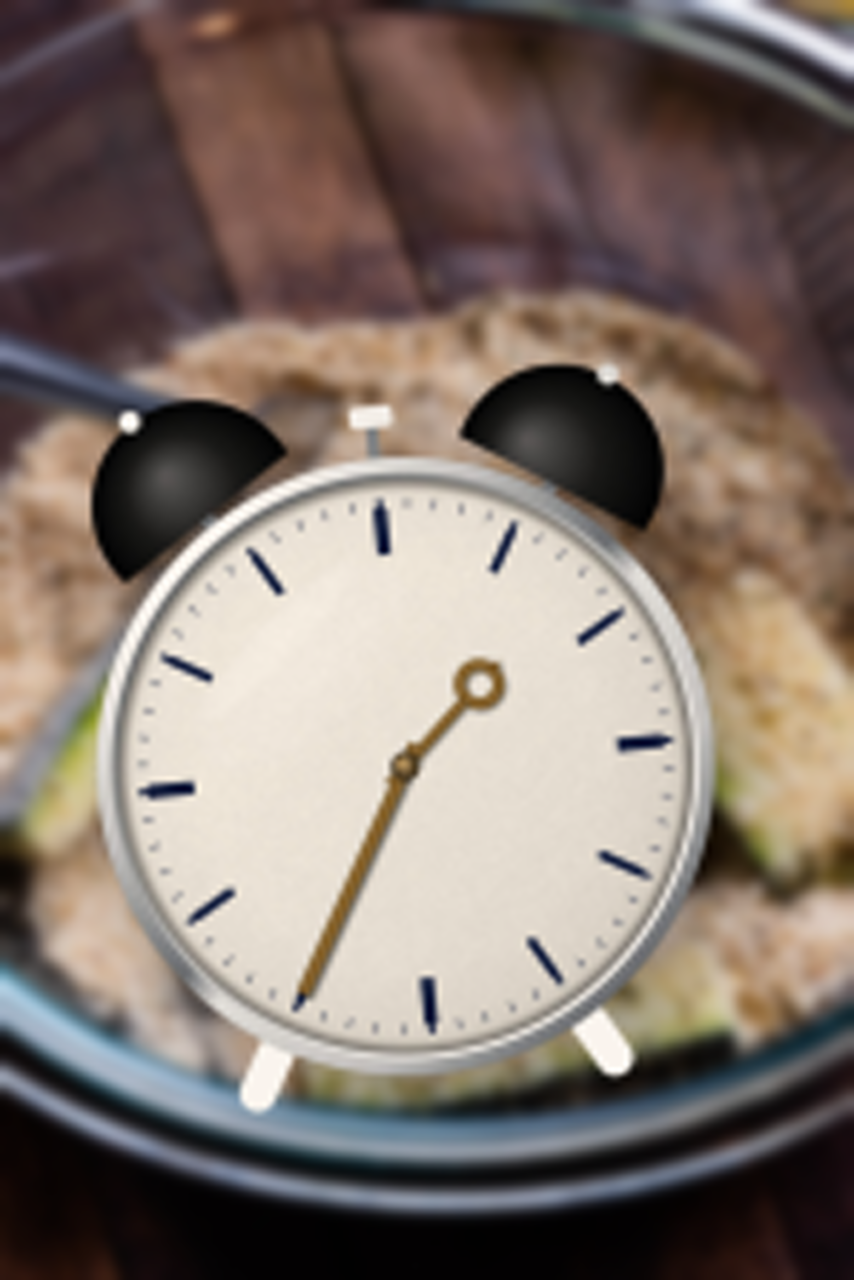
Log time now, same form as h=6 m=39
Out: h=1 m=35
